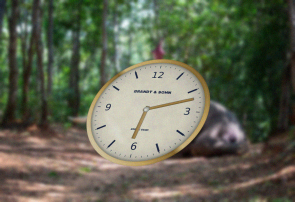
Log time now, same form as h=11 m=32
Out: h=6 m=12
